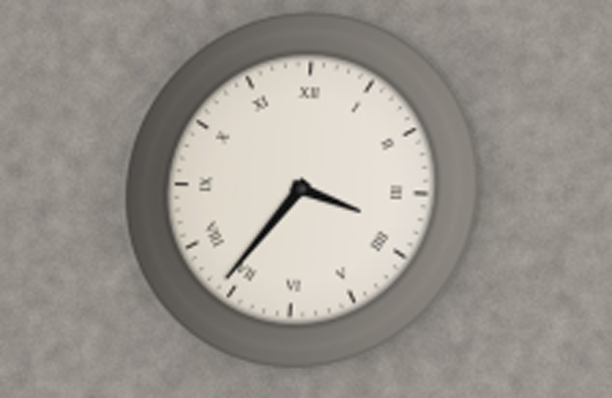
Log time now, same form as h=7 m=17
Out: h=3 m=36
